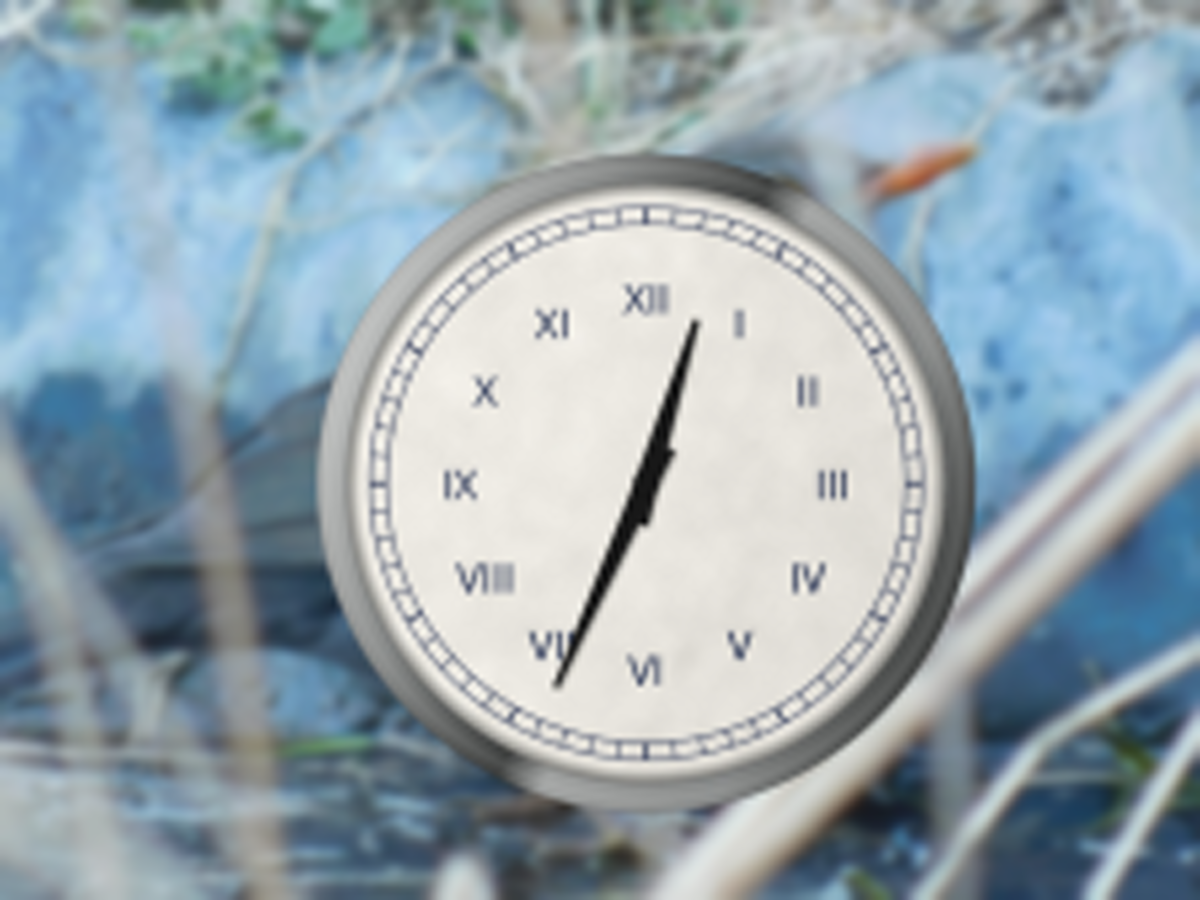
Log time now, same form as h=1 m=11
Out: h=12 m=34
